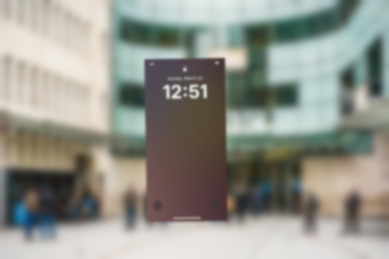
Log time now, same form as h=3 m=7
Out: h=12 m=51
